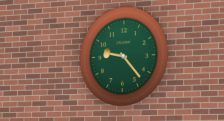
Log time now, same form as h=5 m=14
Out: h=9 m=23
